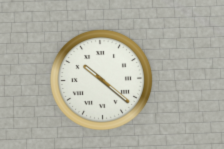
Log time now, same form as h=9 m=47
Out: h=10 m=22
